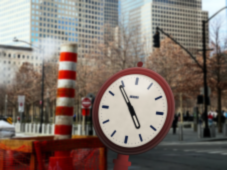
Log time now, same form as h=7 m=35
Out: h=4 m=54
